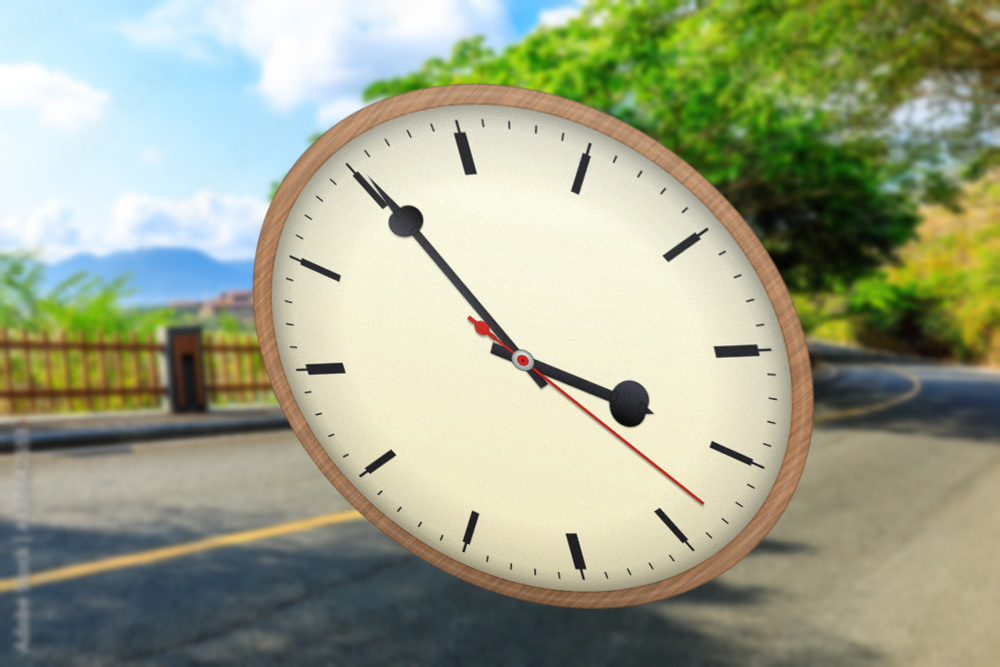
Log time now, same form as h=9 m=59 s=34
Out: h=3 m=55 s=23
